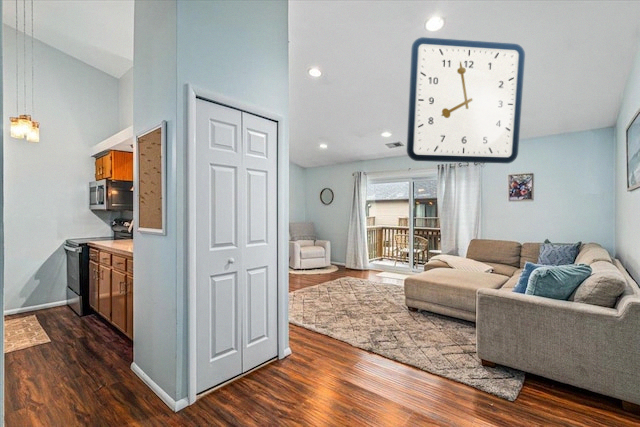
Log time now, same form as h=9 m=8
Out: h=7 m=58
